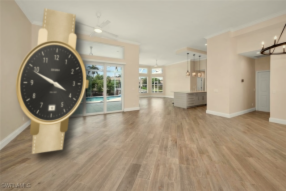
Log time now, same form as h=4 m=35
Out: h=3 m=49
